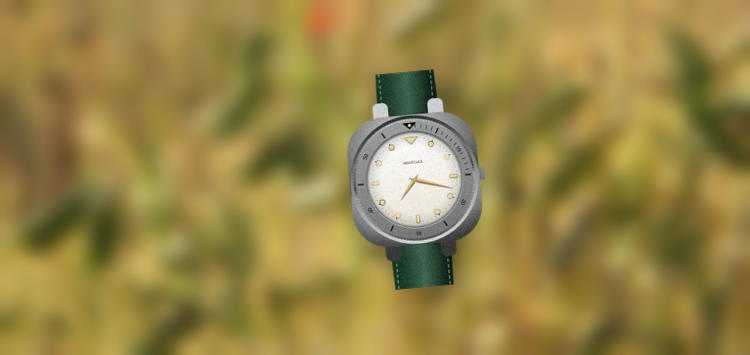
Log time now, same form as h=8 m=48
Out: h=7 m=18
